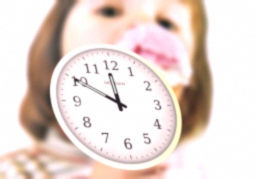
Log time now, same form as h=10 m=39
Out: h=11 m=50
